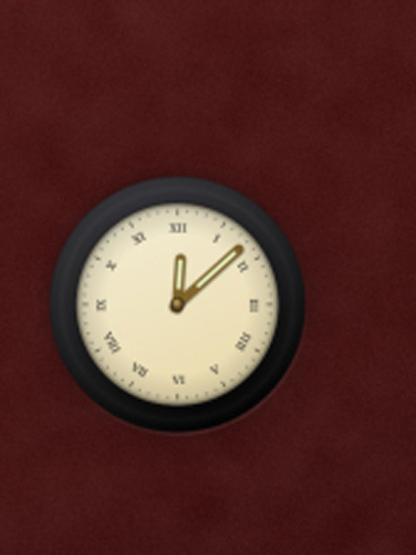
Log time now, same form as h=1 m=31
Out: h=12 m=8
